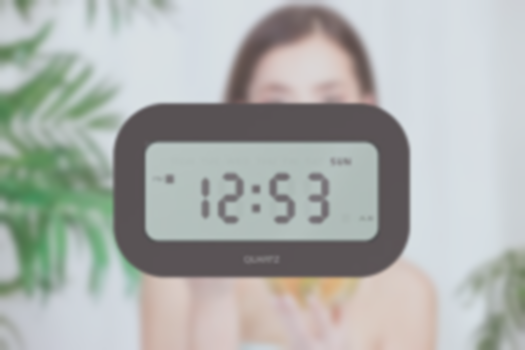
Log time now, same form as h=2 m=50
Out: h=12 m=53
